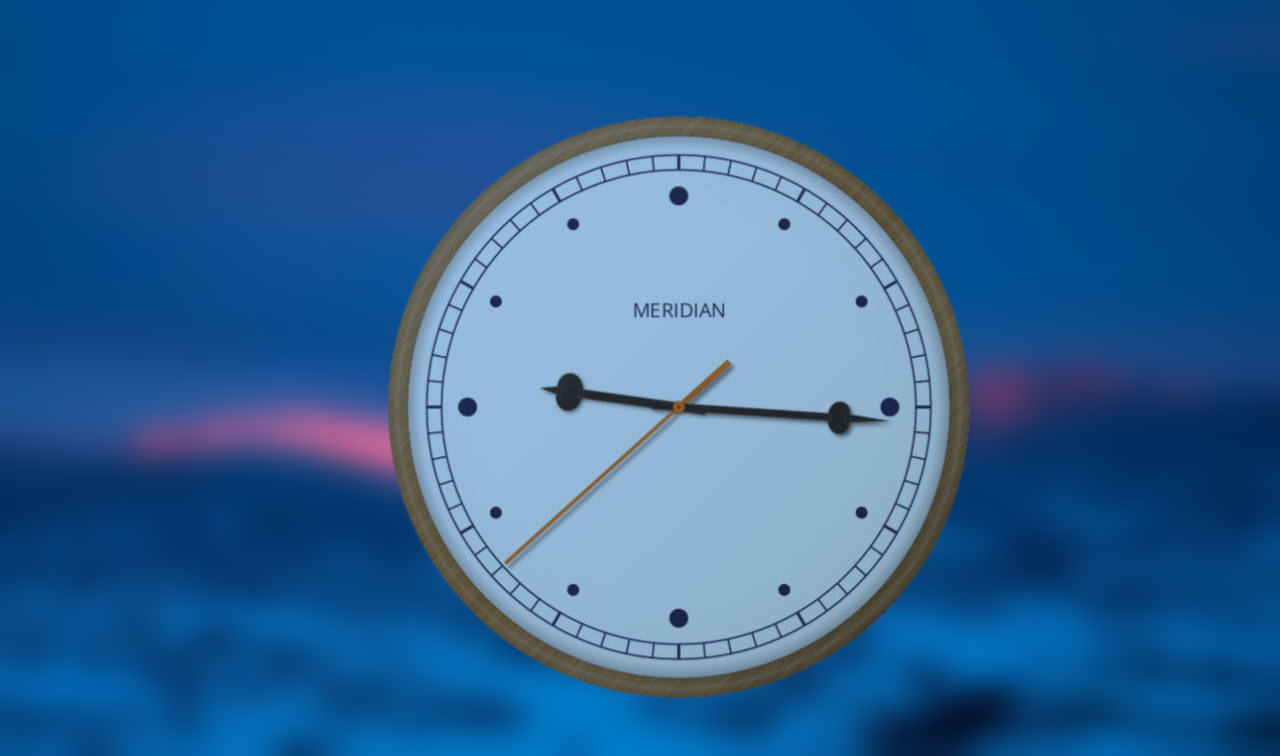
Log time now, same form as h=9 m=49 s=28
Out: h=9 m=15 s=38
